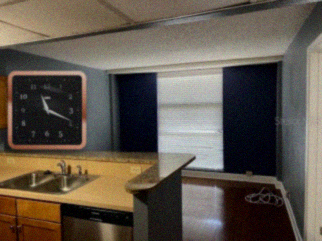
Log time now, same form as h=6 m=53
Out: h=11 m=19
